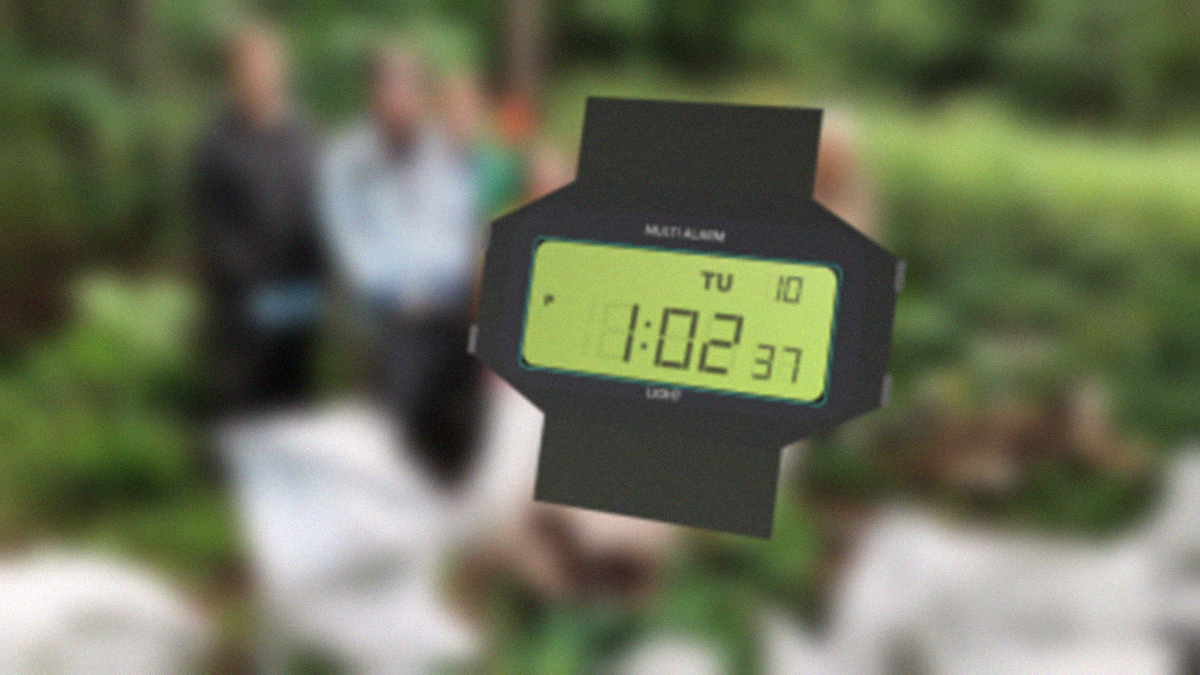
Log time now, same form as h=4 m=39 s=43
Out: h=1 m=2 s=37
